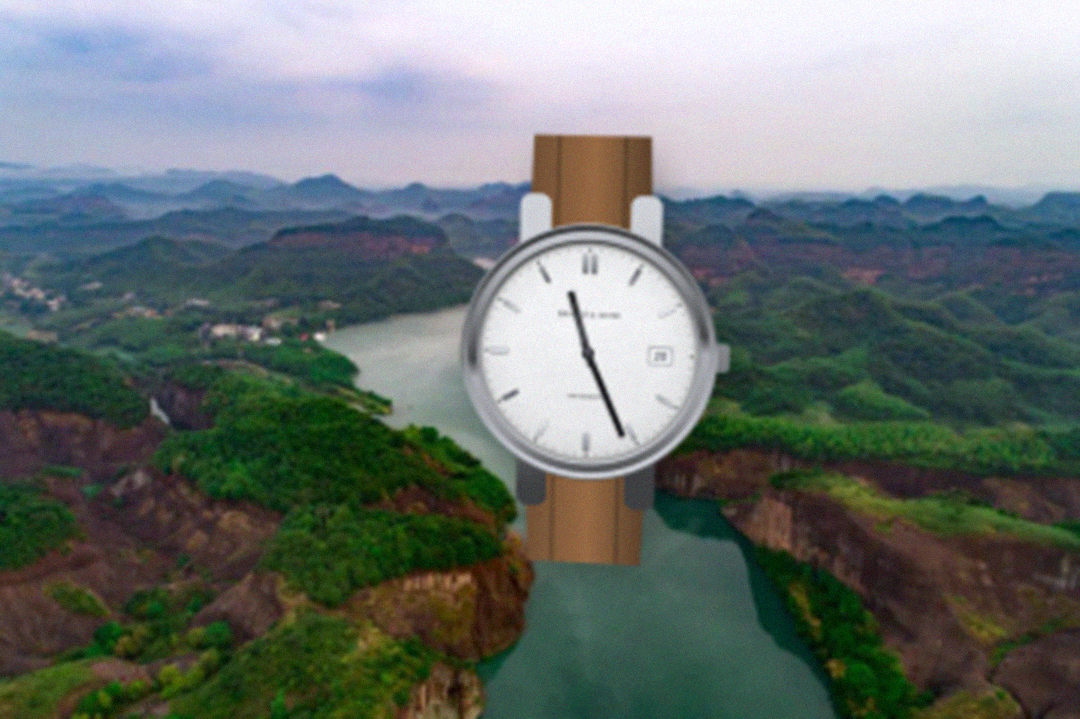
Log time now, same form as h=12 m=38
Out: h=11 m=26
